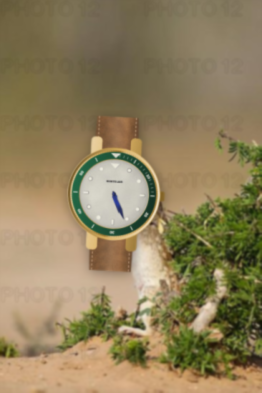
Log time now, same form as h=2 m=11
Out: h=5 m=26
